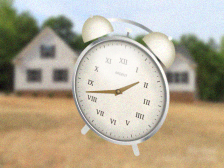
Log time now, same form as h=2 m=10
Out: h=1 m=42
